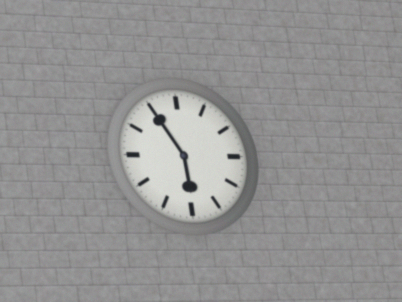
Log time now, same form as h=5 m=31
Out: h=5 m=55
